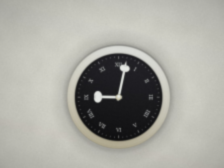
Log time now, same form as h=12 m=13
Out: h=9 m=2
